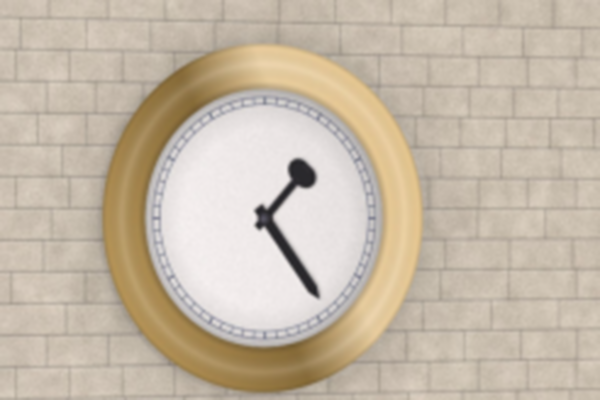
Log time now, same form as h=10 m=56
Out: h=1 m=24
